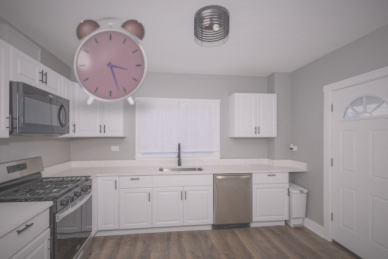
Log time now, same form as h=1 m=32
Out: h=3 m=27
